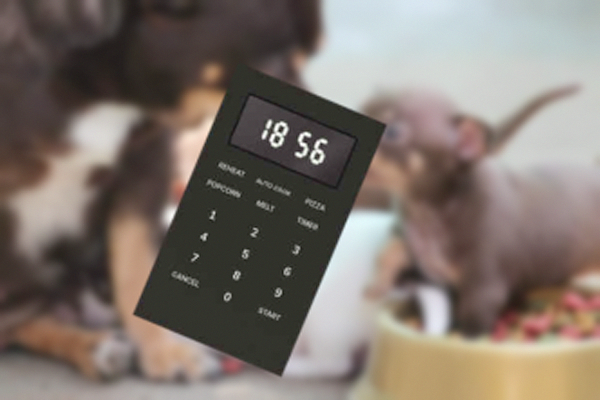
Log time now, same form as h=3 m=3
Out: h=18 m=56
